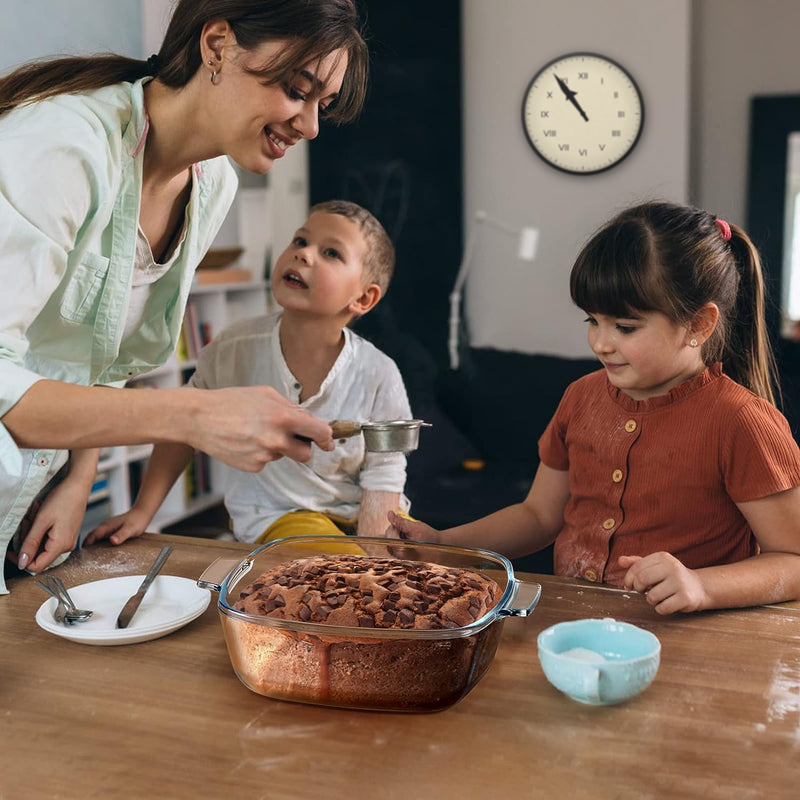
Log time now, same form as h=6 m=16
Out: h=10 m=54
